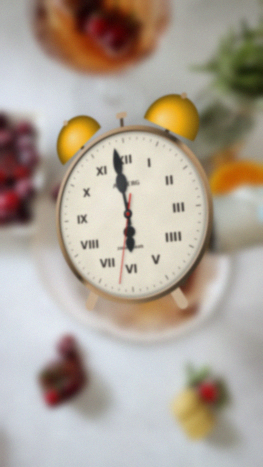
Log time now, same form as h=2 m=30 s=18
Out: h=5 m=58 s=32
